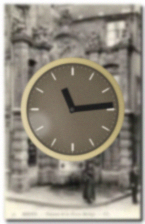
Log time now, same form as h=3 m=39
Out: h=11 m=14
